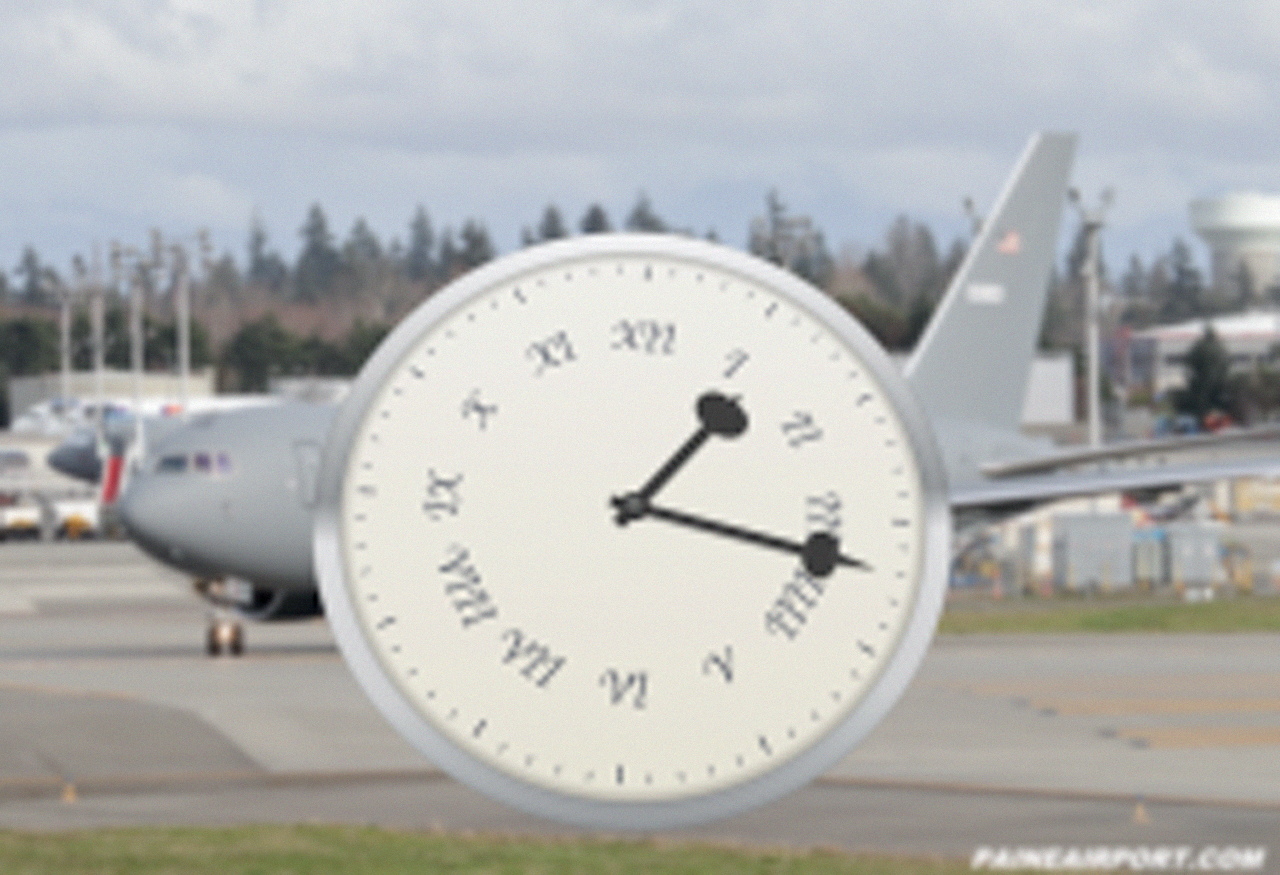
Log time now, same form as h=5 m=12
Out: h=1 m=17
